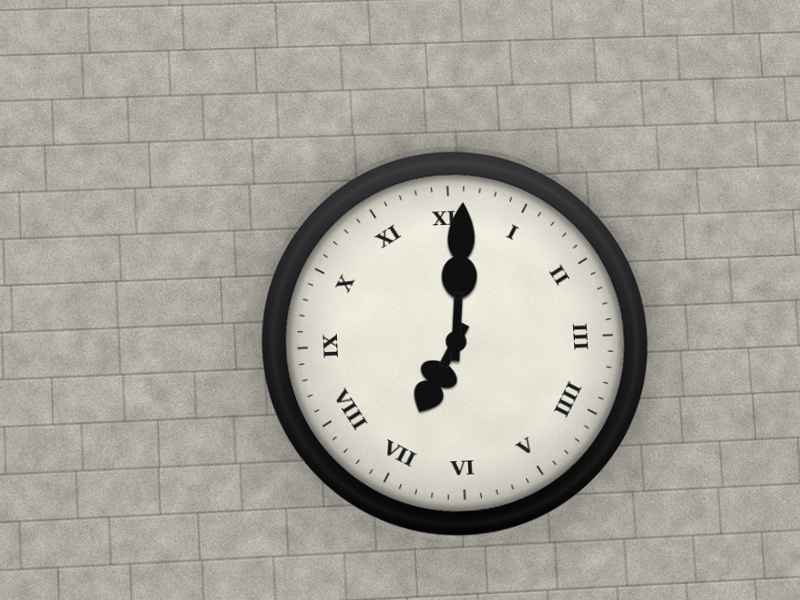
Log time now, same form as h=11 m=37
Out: h=7 m=1
